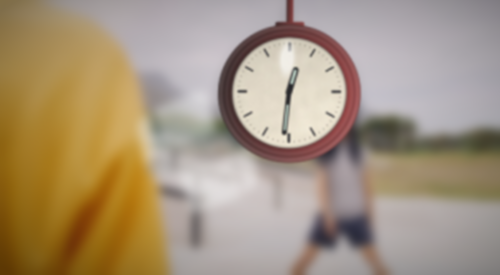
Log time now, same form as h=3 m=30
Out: h=12 m=31
